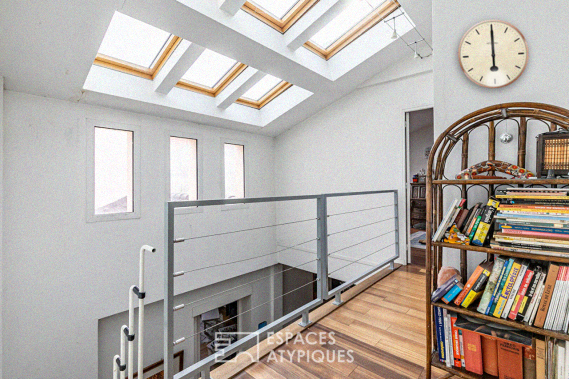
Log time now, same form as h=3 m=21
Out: h=6 m=0
